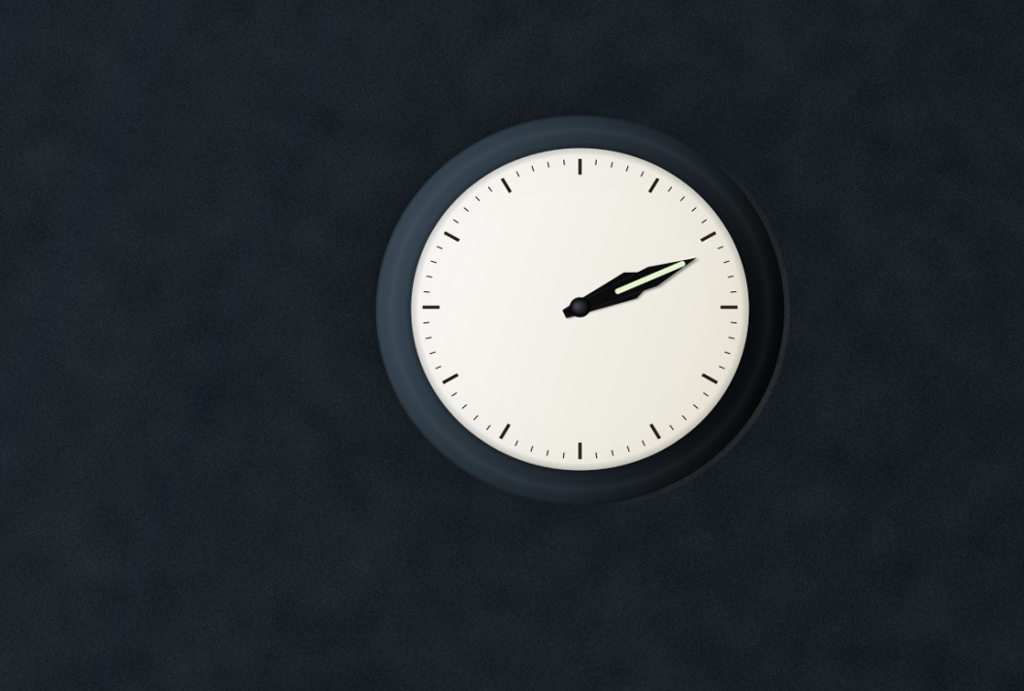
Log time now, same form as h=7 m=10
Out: h=2 m=11
